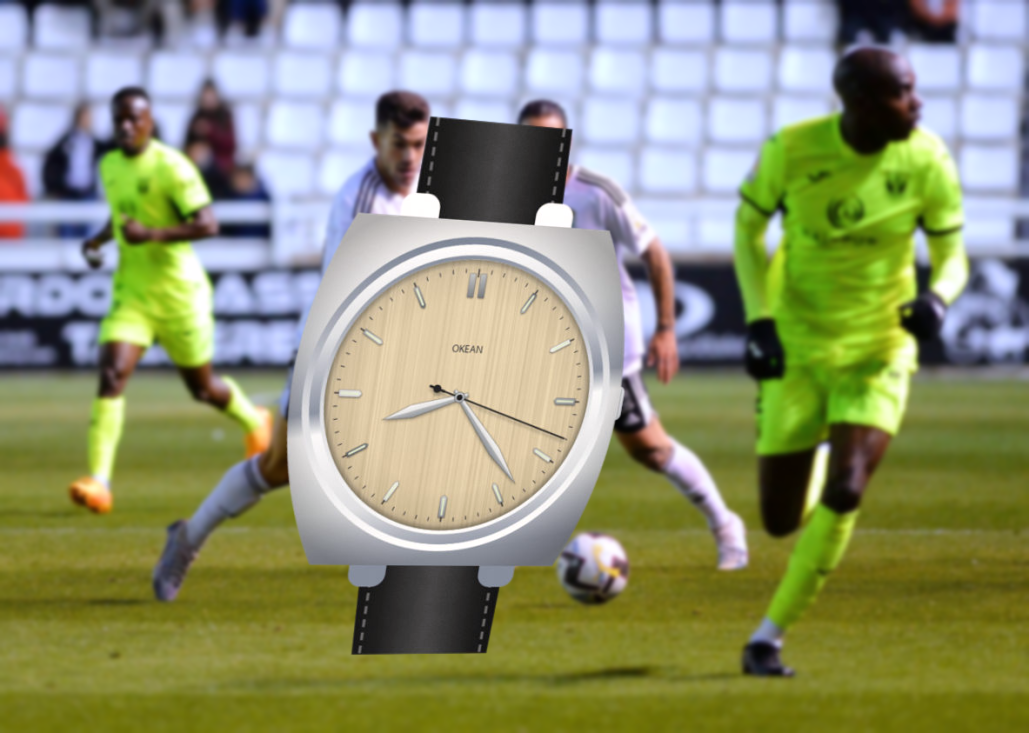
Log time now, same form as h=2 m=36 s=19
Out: h=8 m=23 s=18
